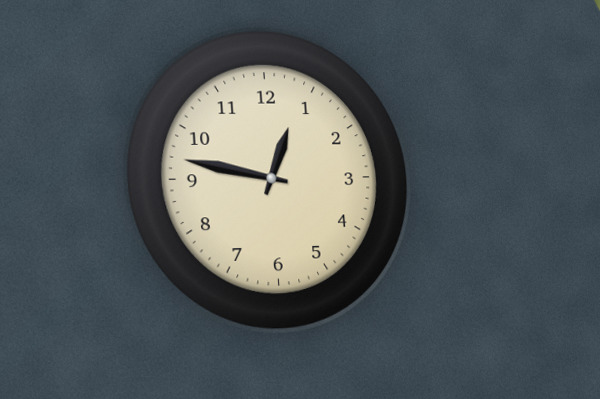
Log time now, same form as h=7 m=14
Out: h=12 m=47
